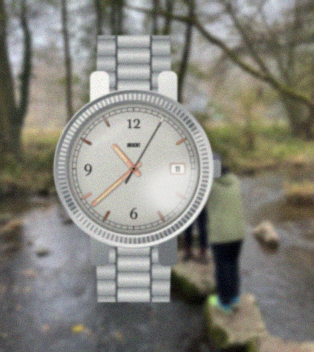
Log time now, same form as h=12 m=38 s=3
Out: h=10 m=38 s=5
